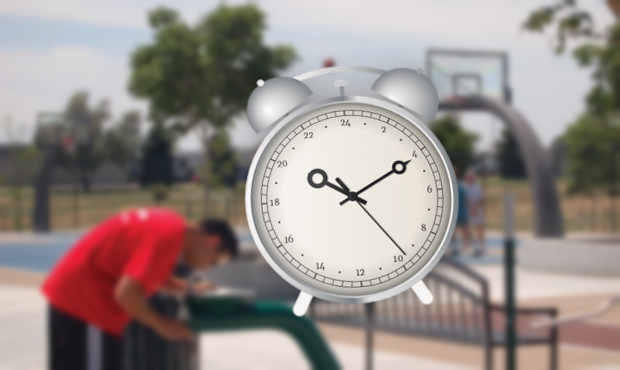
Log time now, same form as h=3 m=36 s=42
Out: h=20 m=10 s=24
